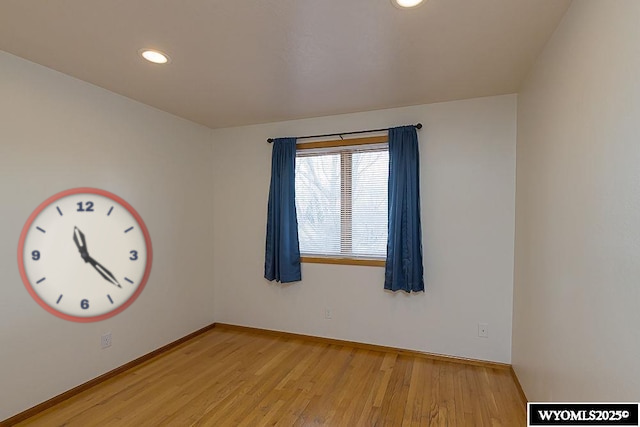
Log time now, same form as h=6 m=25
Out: h=11 m=22
